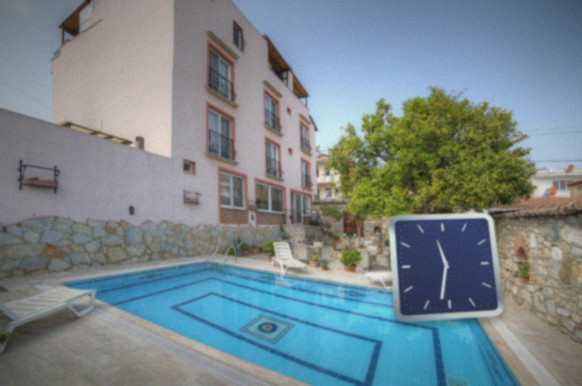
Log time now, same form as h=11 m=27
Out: h=11 m=32
